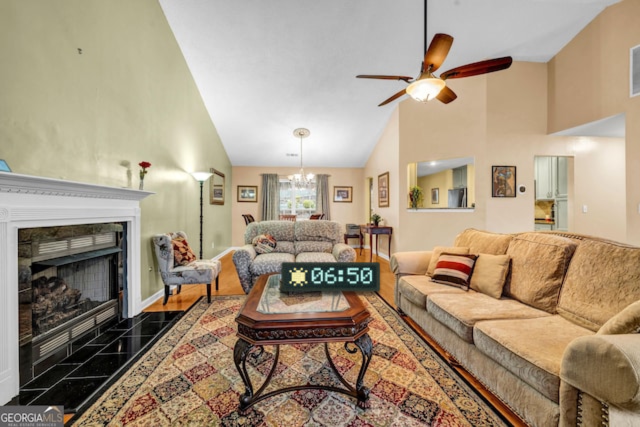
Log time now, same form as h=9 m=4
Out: h=6 m=50
